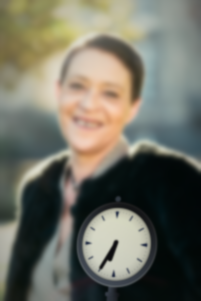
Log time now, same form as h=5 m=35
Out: h=6 m=35
